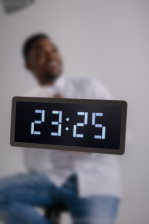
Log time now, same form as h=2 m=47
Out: h=23 m=25
